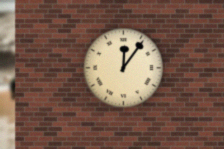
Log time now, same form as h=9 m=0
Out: h=12 m=6
